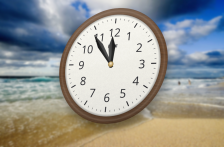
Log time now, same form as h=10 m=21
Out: h=11 m=54
